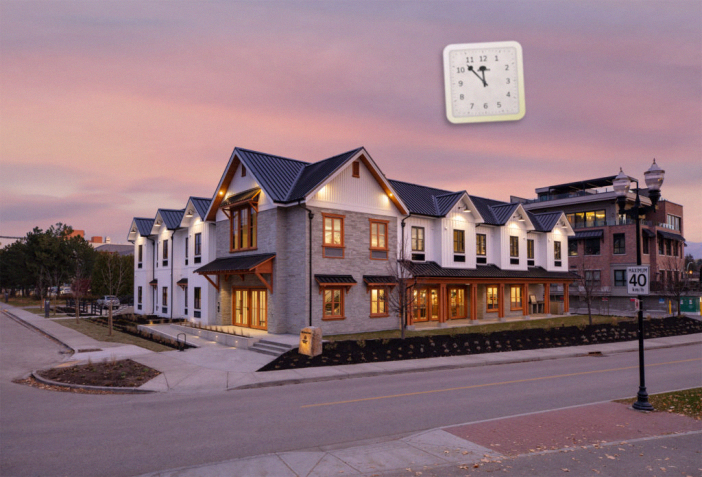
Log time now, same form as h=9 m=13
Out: h=11 m=53
